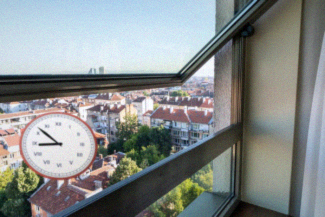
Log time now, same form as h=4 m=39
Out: h=8 m=52
